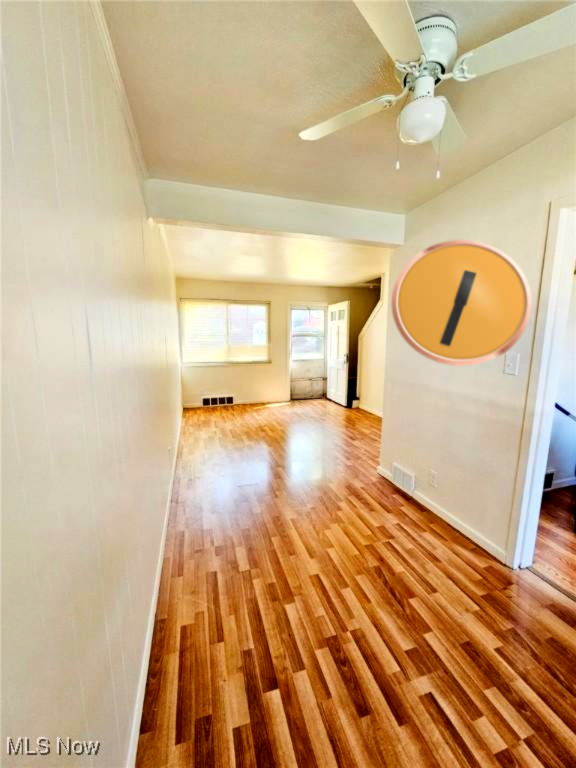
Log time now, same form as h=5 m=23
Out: h=12 m=33
